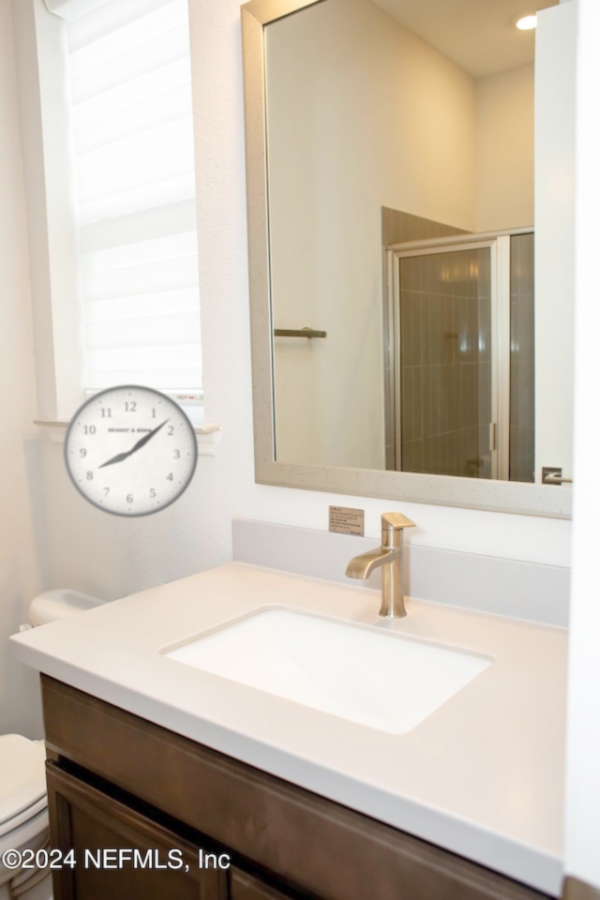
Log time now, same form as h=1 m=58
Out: h=8 m=8
